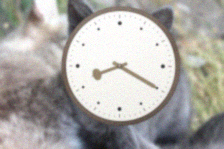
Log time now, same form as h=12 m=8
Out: h=8 m=20
